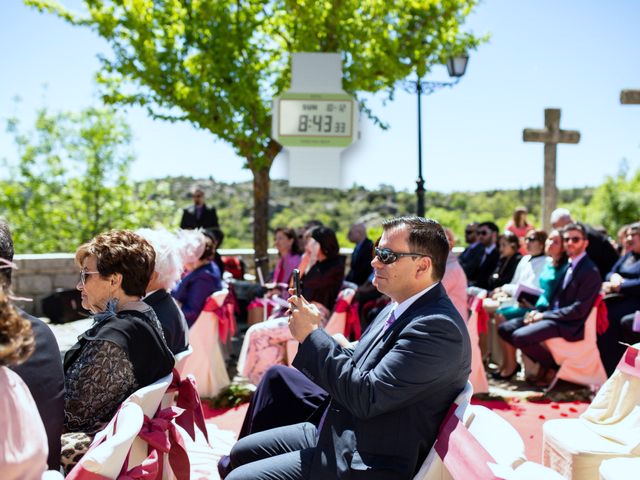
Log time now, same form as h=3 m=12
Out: h=8 m=43
